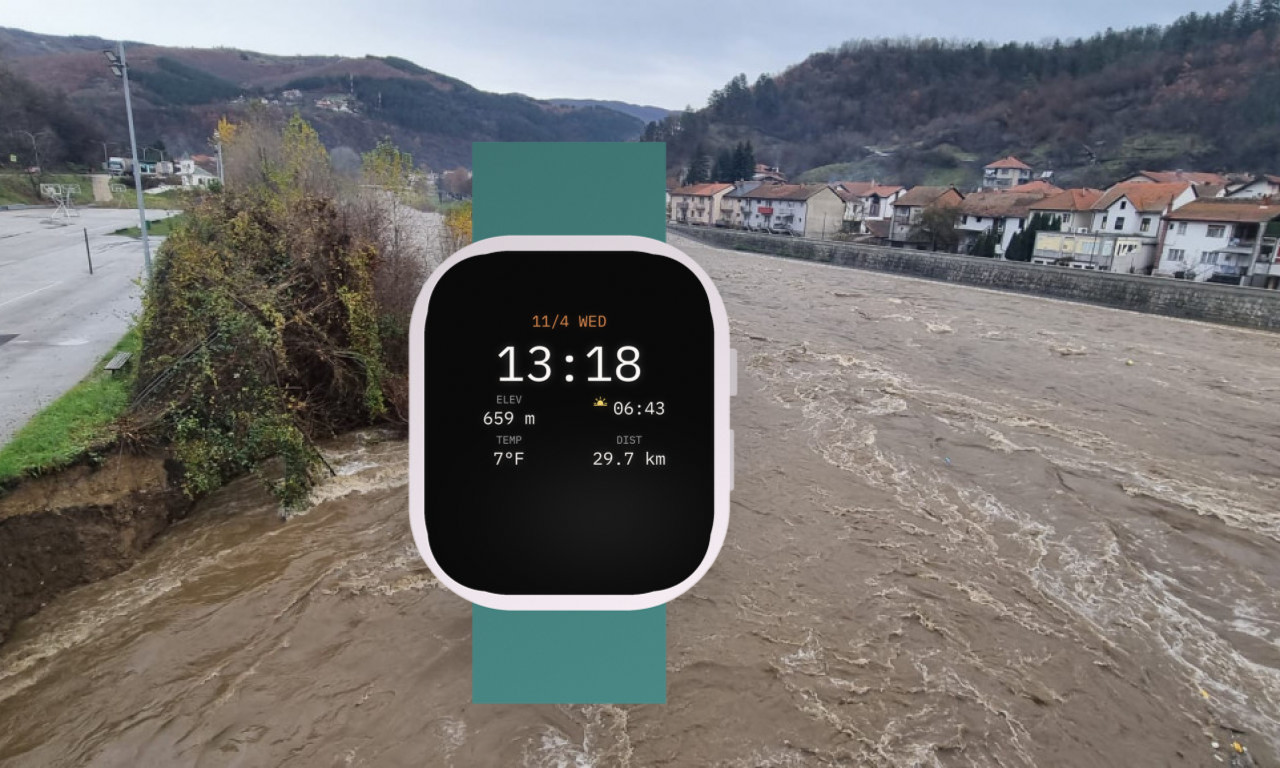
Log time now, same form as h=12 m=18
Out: h=13 m=18
